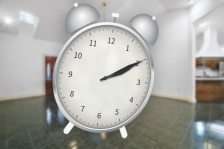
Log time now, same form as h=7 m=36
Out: h=2 m=10
